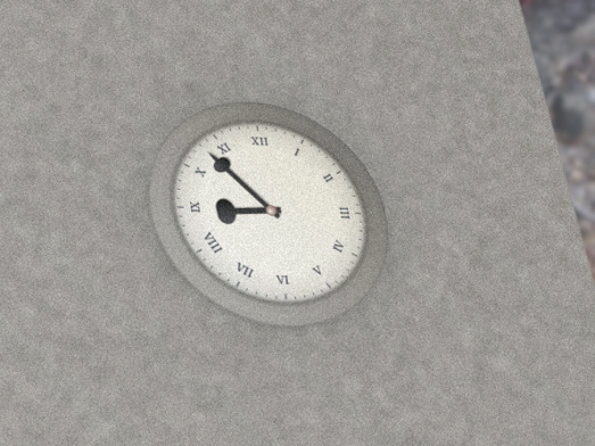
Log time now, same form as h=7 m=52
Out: h=8 m=53
